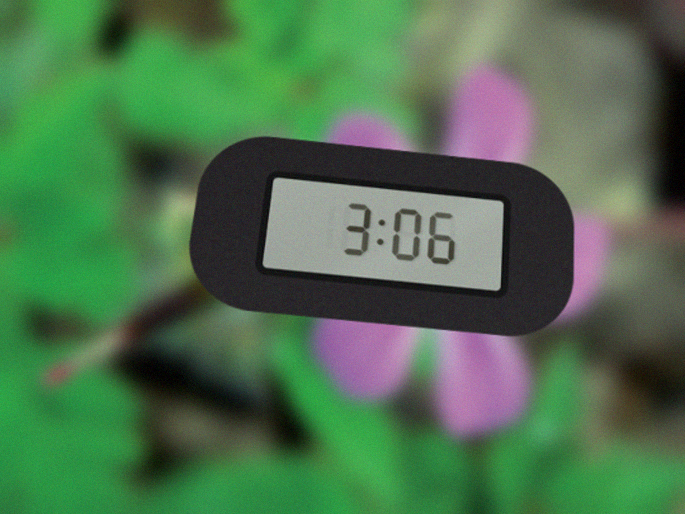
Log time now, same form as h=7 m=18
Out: h=3 m=6
